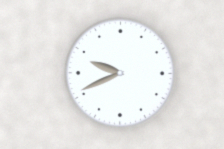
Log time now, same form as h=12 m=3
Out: h=9 m=41
